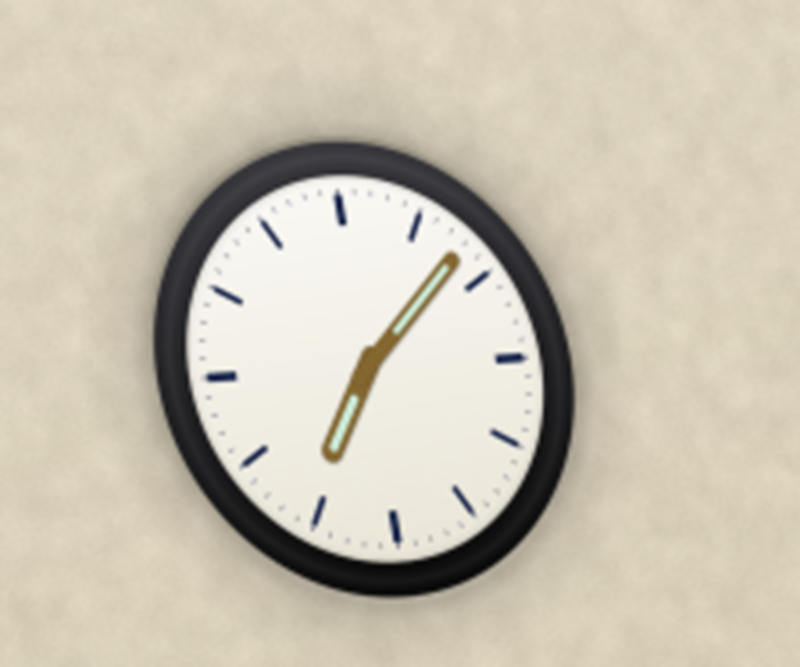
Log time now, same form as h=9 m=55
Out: h=7 m=8
